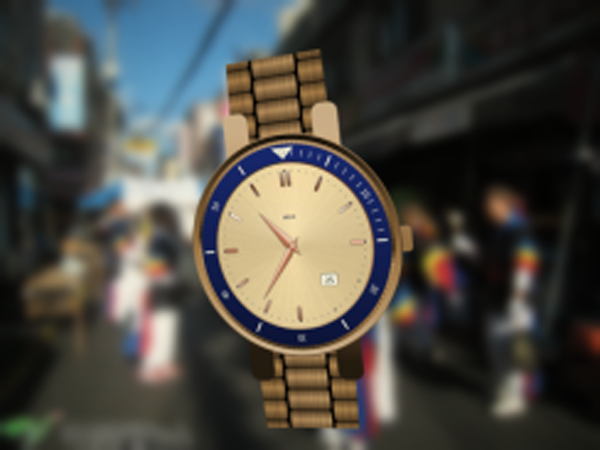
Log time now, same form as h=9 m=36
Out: h=10 m=36
